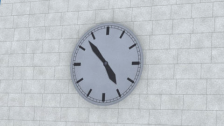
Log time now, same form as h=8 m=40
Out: h=4 m=53
